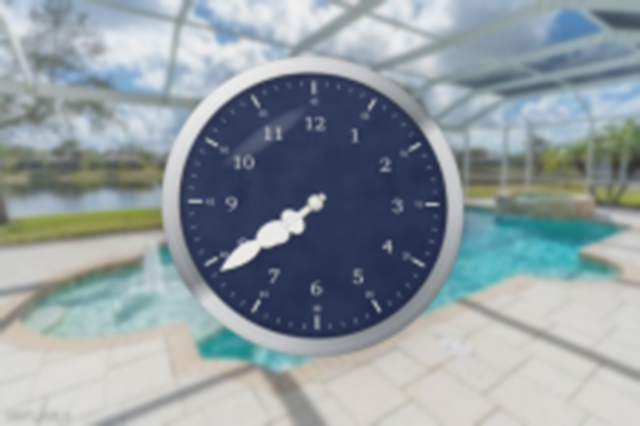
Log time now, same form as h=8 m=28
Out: h=7 m=39
